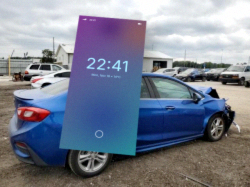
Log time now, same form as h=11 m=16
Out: h=22 m=41
